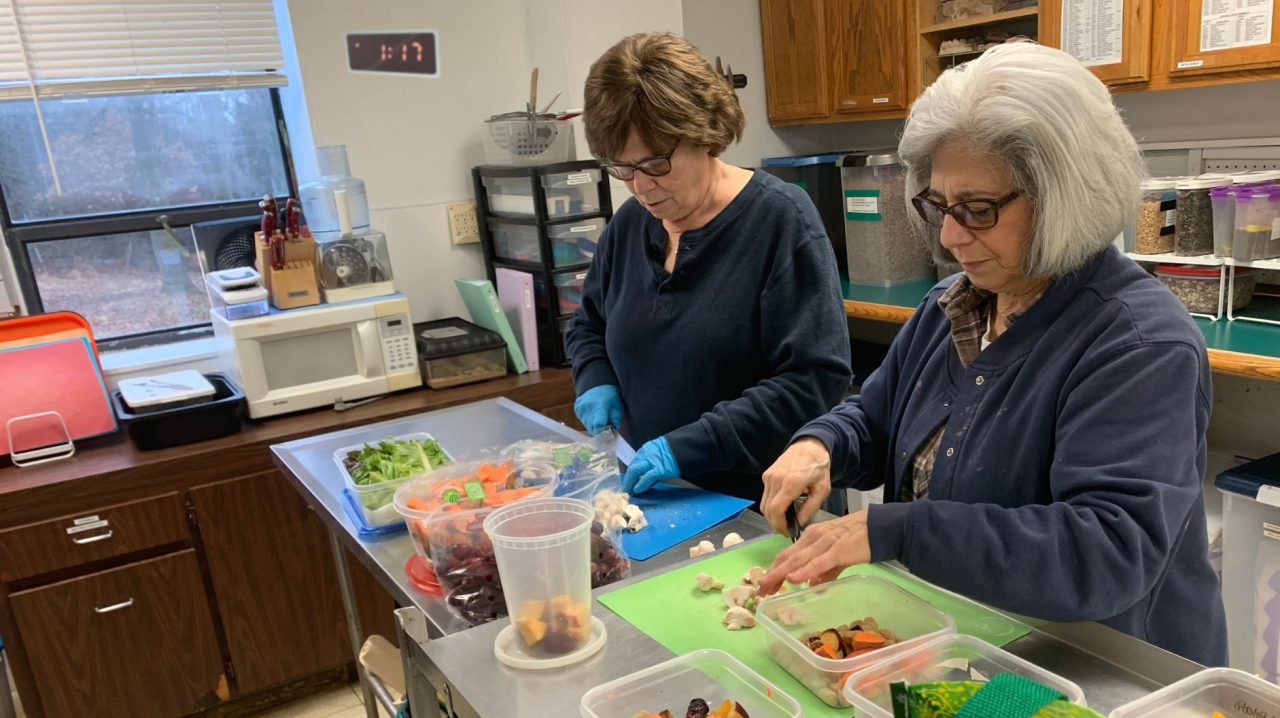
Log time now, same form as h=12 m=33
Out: h=1 m=17
